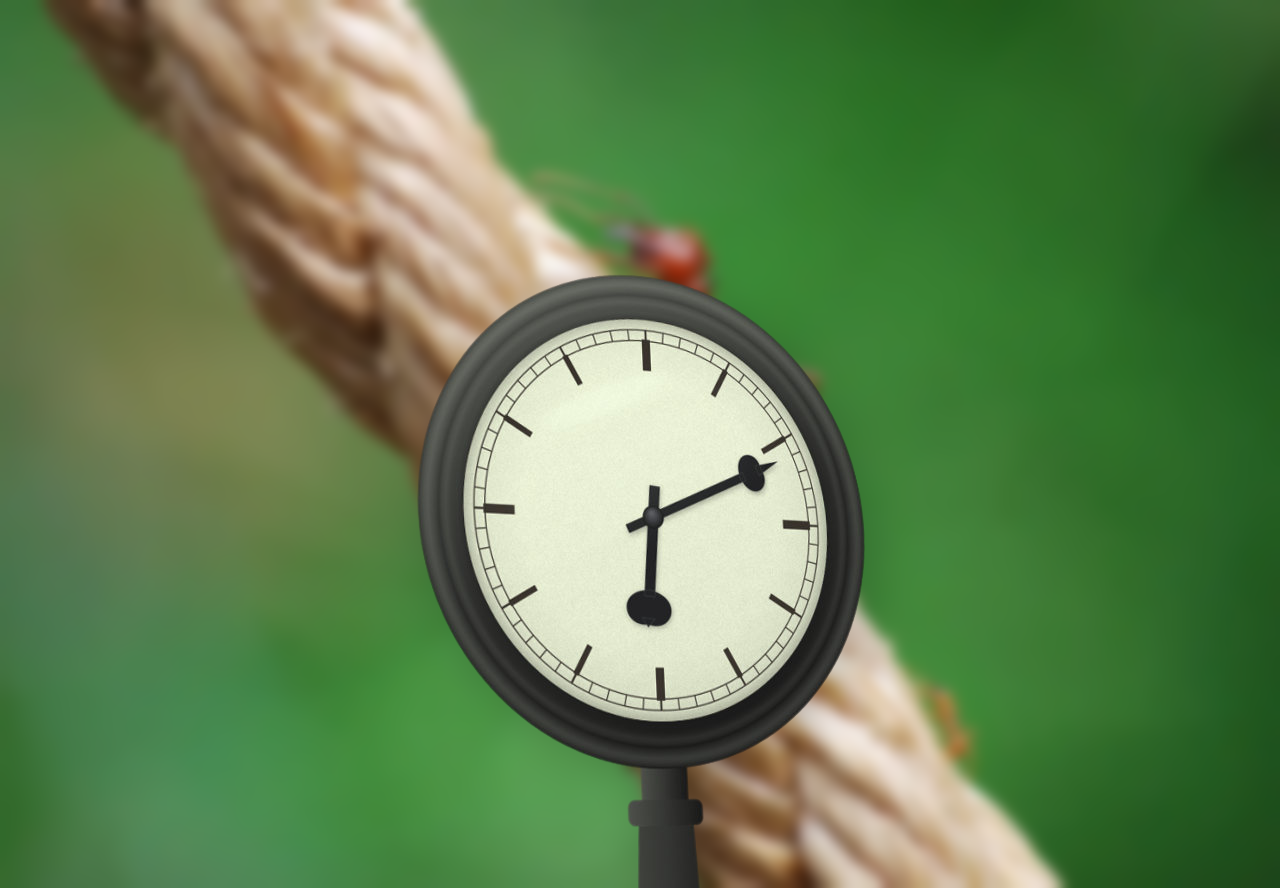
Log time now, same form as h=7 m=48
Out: h=6 m=11
